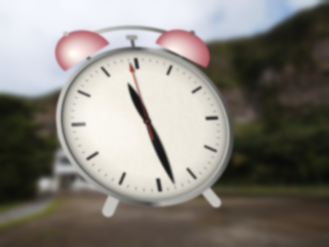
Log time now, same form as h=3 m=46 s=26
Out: h=11 m=27 s=59
